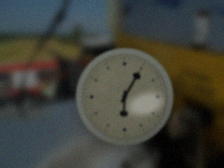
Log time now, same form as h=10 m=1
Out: h=6 m=5
